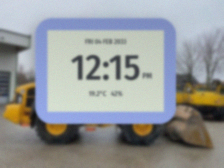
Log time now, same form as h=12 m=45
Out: h=12 m=15
